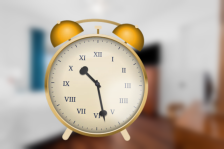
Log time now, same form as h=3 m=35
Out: h=10 m=28
